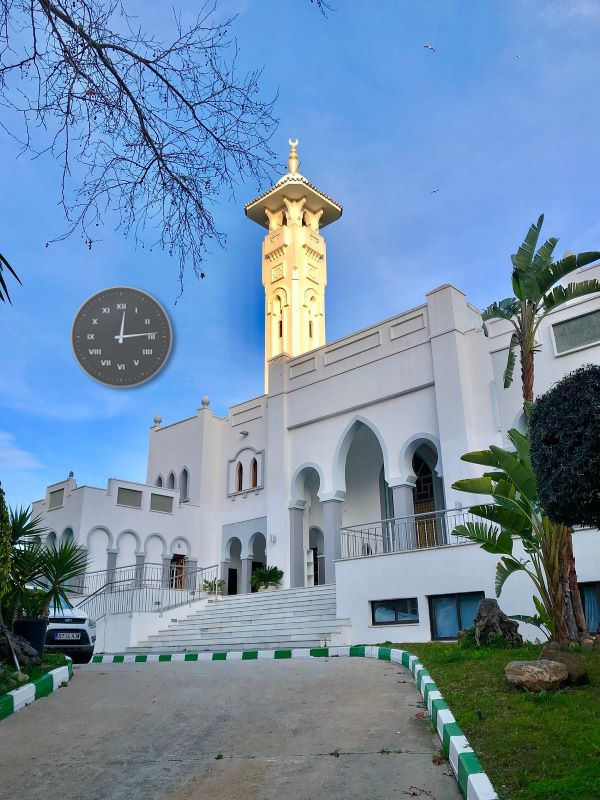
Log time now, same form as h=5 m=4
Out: h=12 m=14
